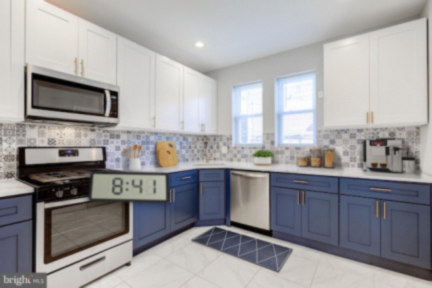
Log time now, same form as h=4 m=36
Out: h=8 m=41
